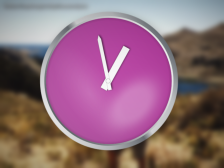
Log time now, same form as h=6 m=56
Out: h=12 m=58
